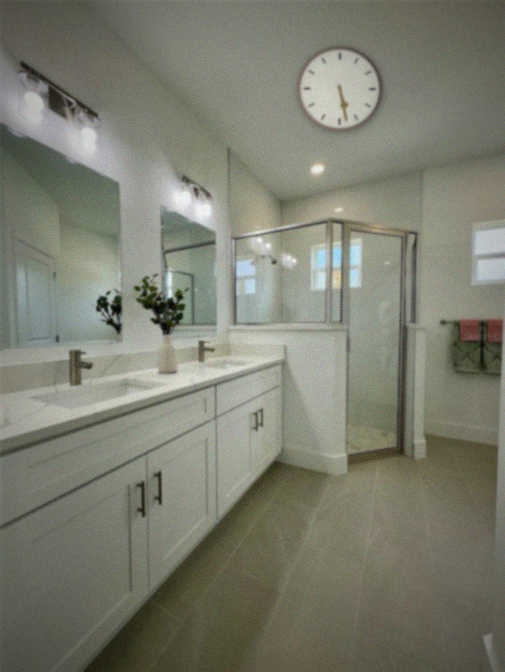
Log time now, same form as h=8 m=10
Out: h=5 m=28
